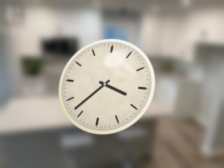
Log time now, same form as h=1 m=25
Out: h=3 m=37
